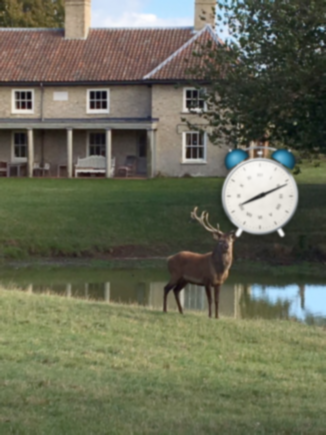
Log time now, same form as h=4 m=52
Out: h=8 m=11
